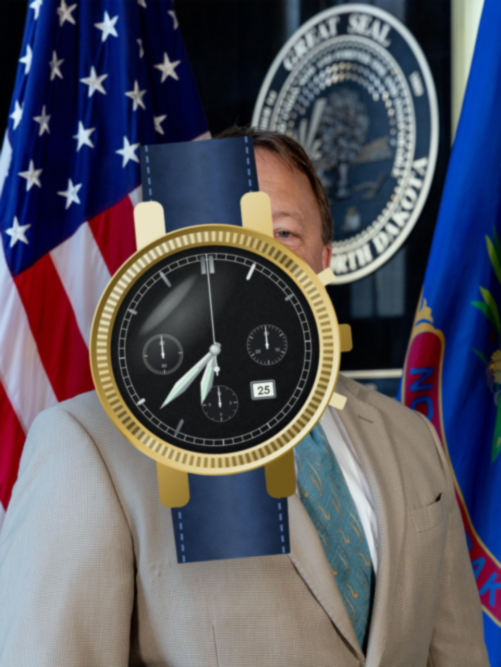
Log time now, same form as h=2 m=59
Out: h=6 m=38
